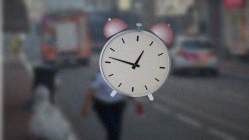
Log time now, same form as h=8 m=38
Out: h=12 m=47
